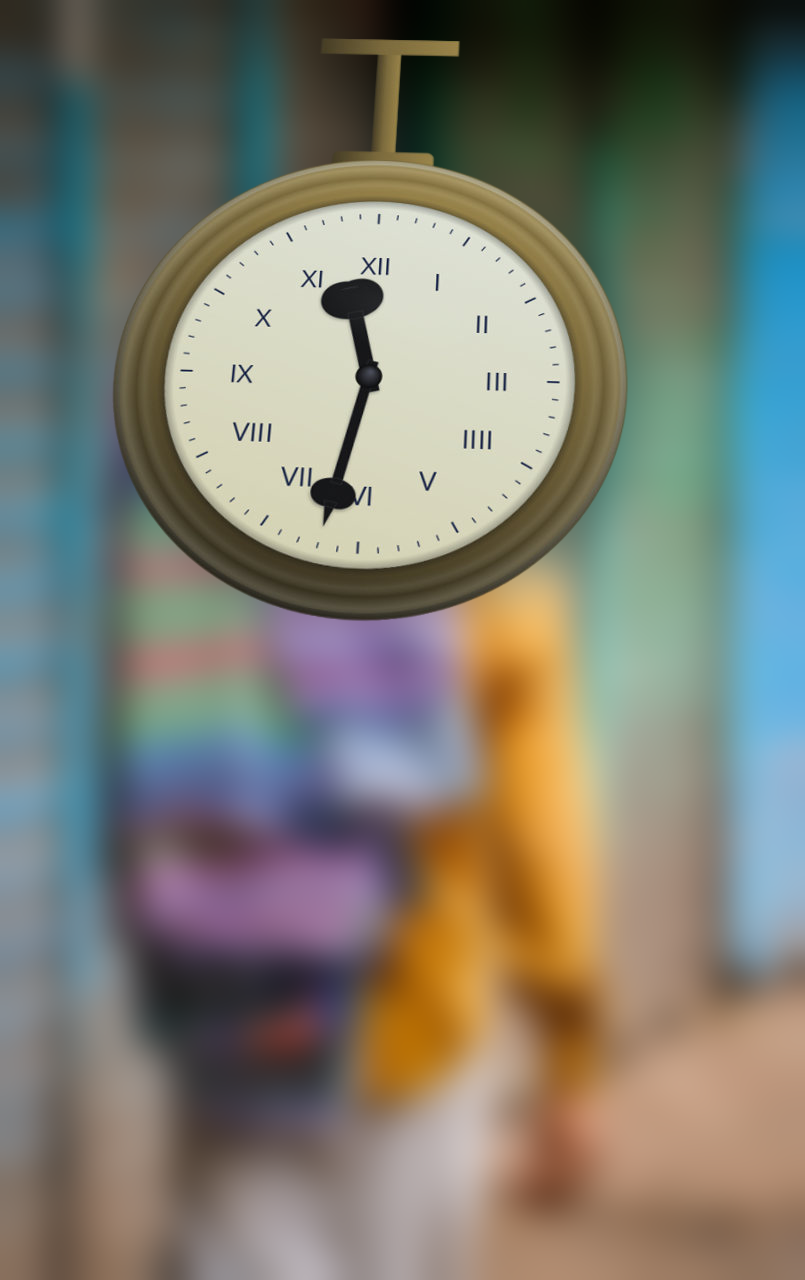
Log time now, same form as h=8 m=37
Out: h=11 m=32
